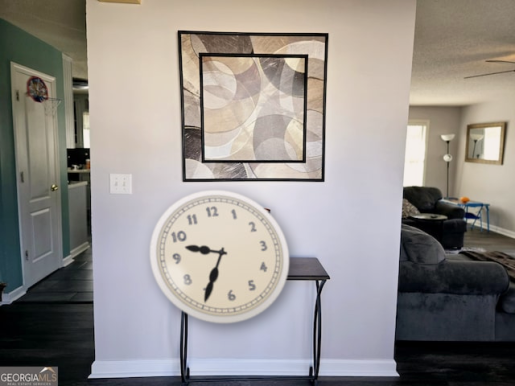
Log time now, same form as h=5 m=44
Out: h=9 m=35
